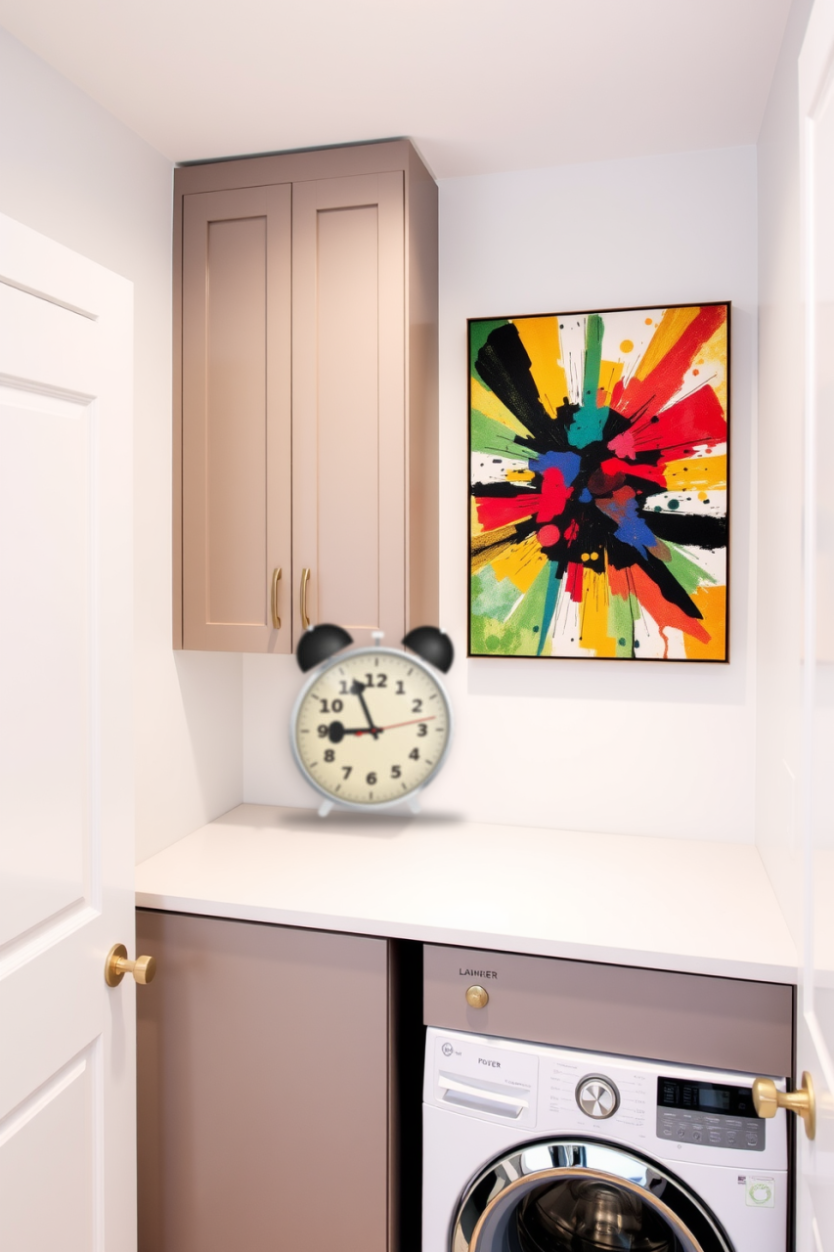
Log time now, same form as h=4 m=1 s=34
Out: h=8 m=56 s=13
